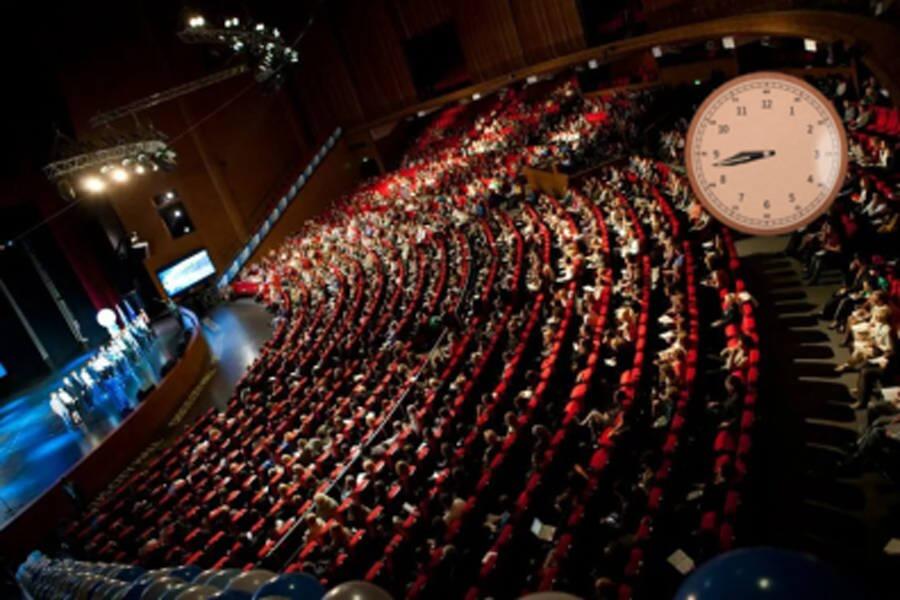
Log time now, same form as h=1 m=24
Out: h=8 m=43
